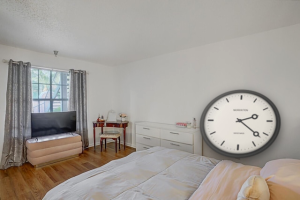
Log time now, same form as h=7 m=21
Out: h=2 m=22
